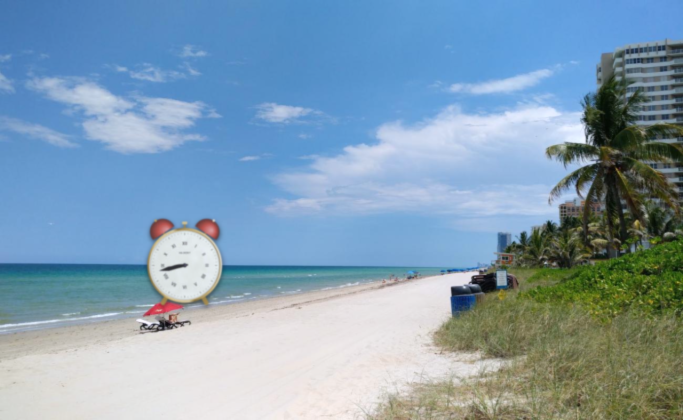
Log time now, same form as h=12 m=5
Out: h=8 m=43
